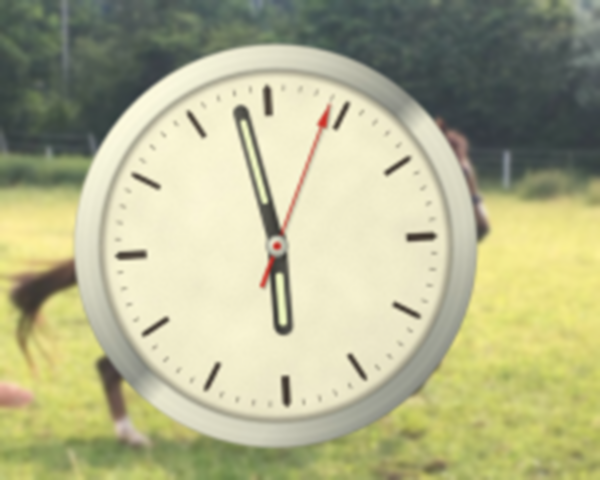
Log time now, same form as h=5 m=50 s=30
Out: h=5 m=58 s=4
